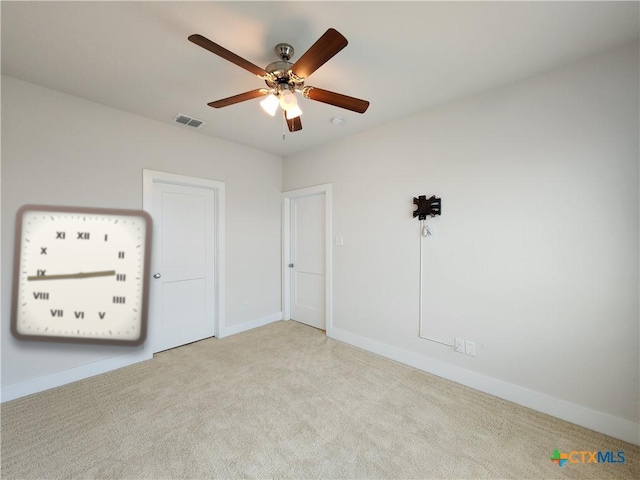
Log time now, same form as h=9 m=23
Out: h=2 m=44
